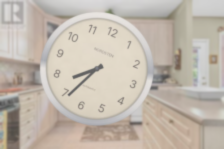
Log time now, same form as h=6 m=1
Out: h=7 m=34
